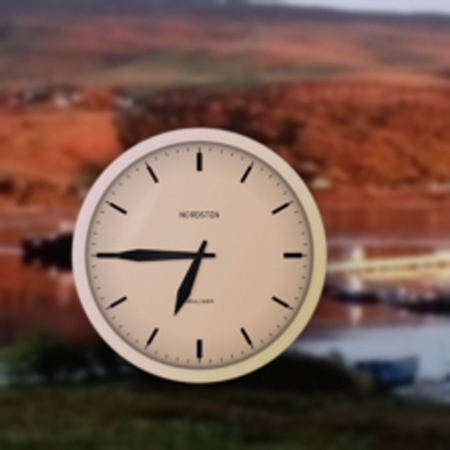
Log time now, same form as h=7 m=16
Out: h=6 m=45
